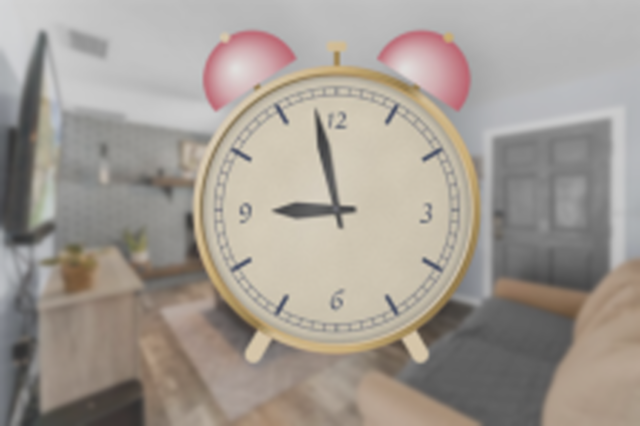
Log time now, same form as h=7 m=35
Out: h=8 m=58
